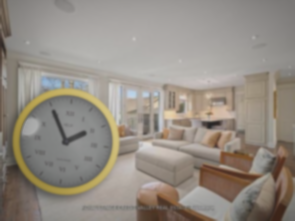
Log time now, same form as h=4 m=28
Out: h=1 m=55
